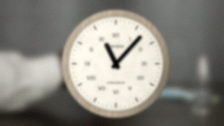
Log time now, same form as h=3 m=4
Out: h=11 m=7
